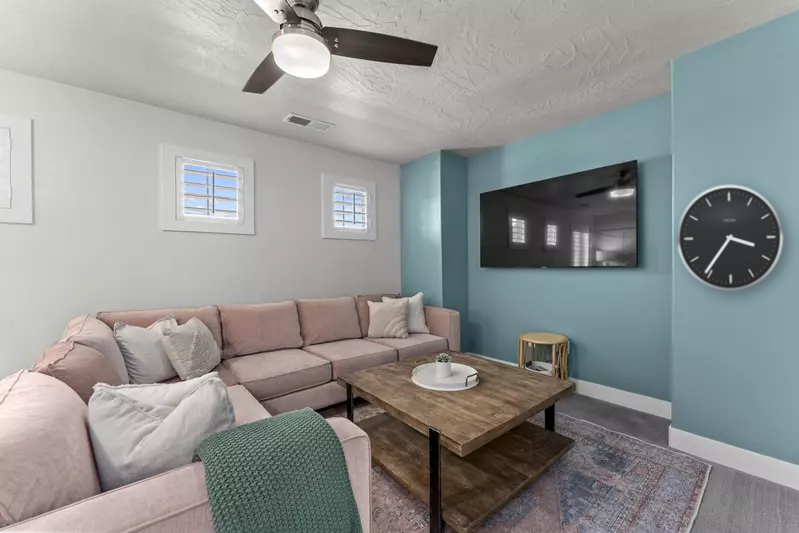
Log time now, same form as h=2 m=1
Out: h=3 m=36
